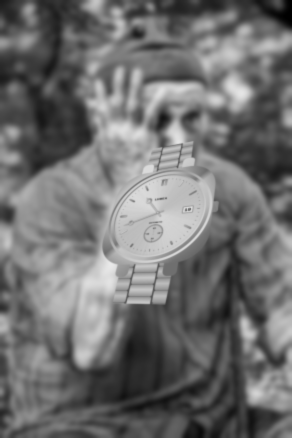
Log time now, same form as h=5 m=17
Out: h=10 m=42
